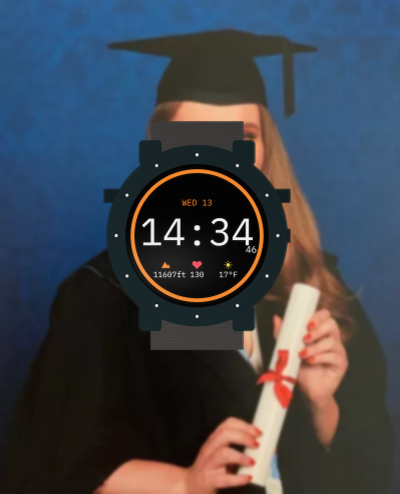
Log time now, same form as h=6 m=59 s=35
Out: h=14 m=34 s=46
